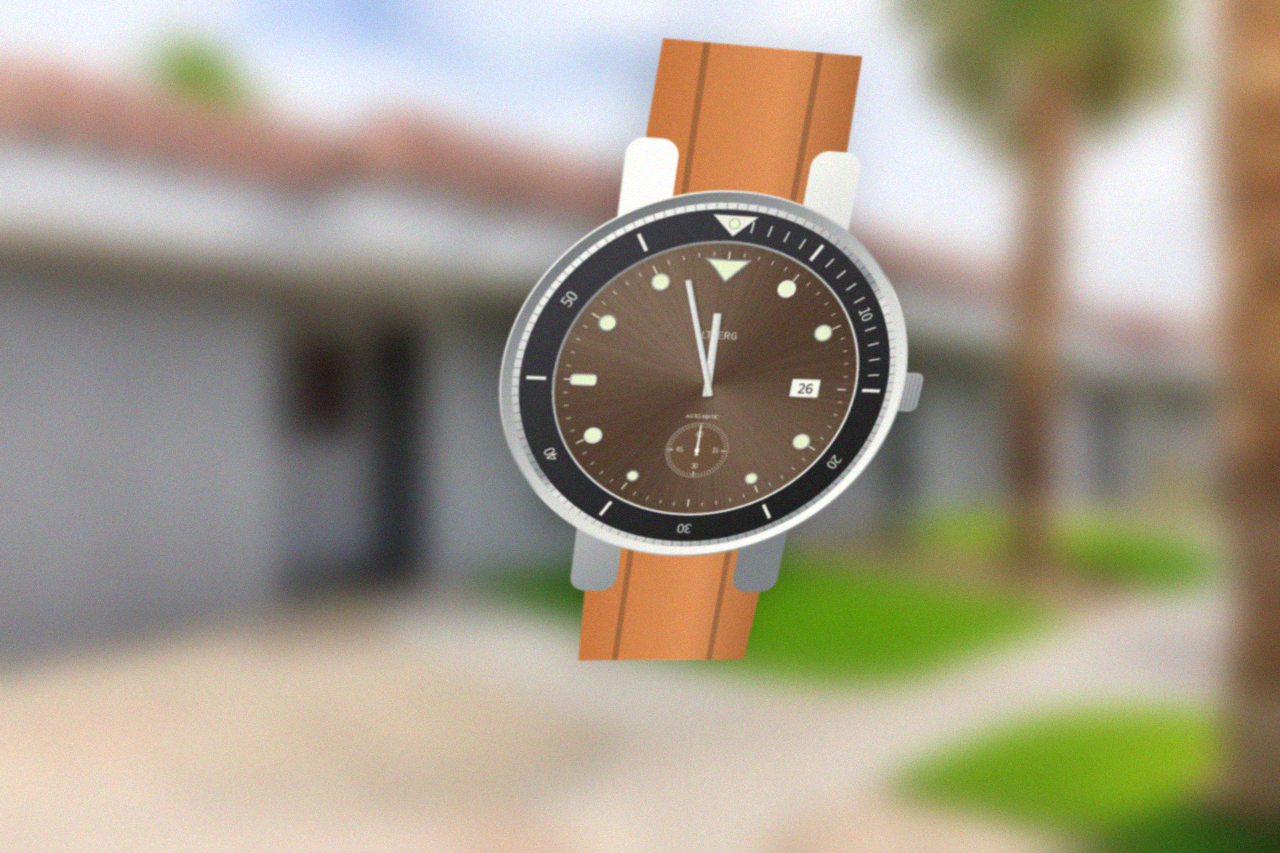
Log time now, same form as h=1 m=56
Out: h=11 m=57
